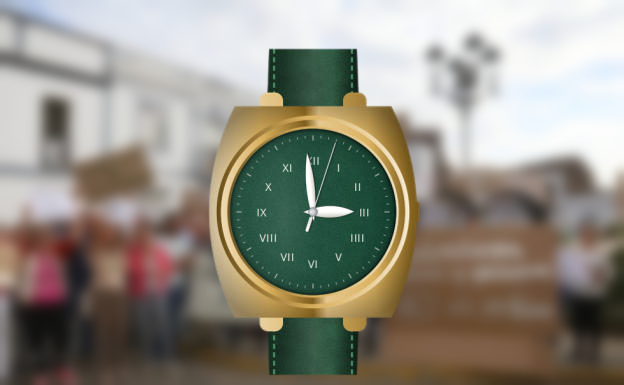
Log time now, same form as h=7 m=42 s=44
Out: h=2 m=59 s=3
